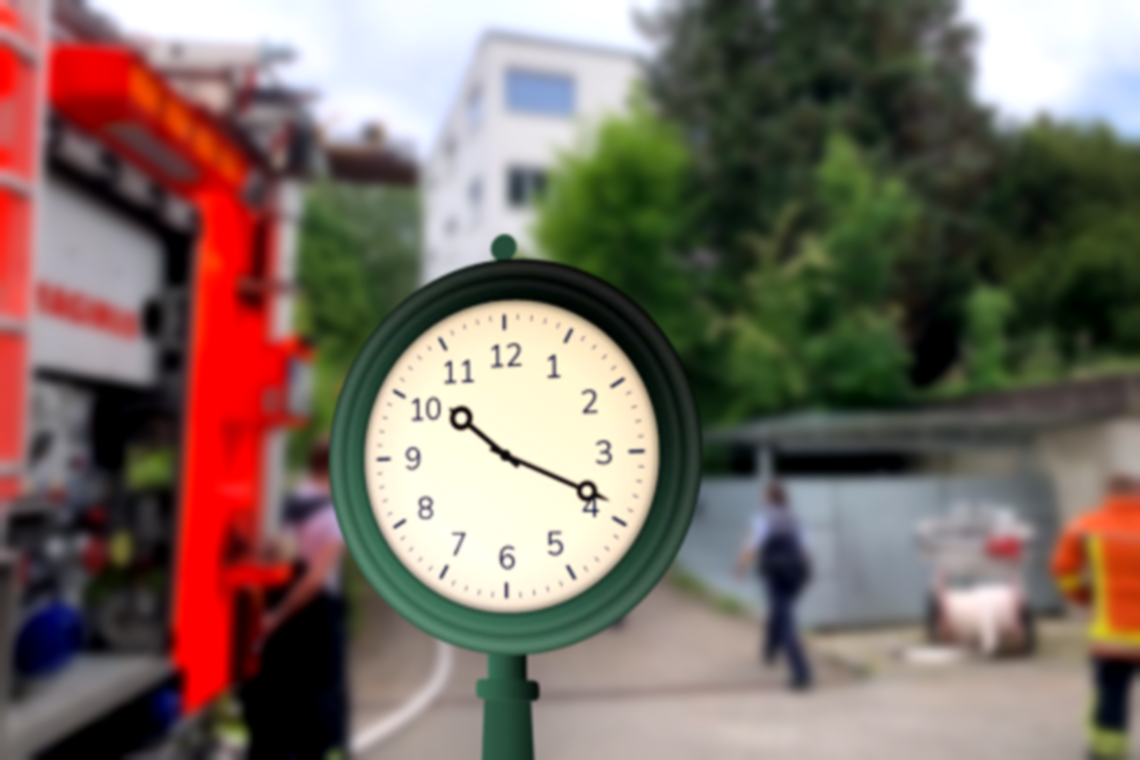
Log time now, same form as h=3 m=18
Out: h=10 m=19
